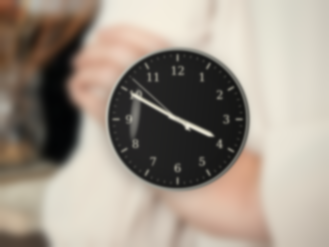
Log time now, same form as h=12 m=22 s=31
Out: h=3 m=49 s=52
